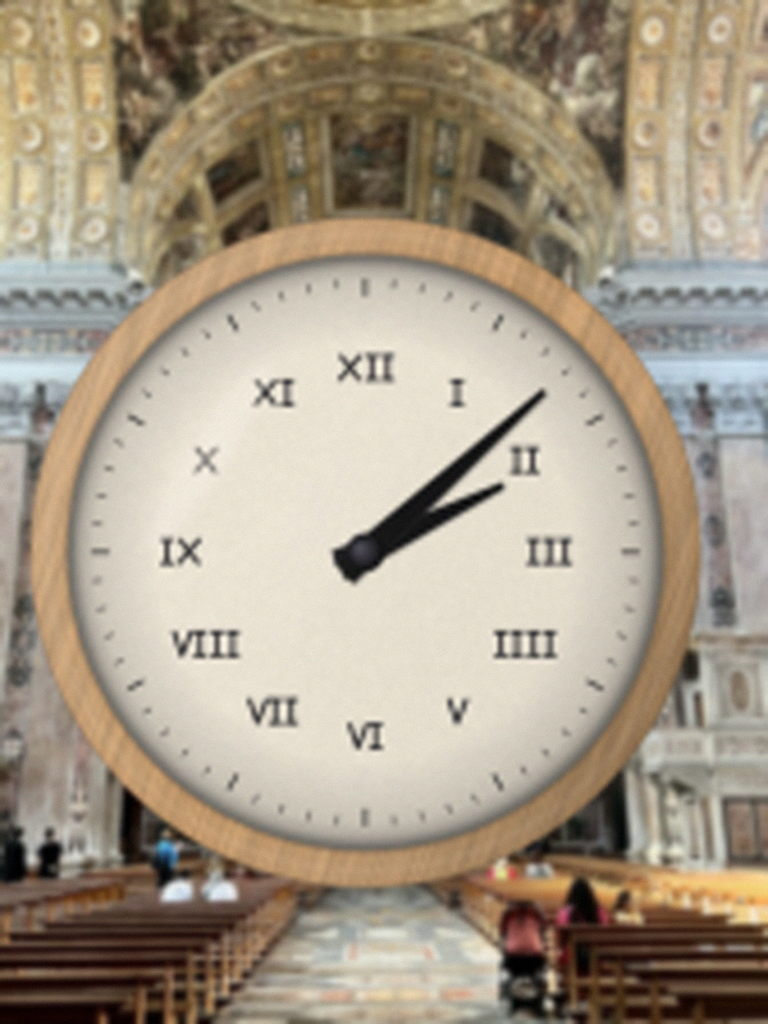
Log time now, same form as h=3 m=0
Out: h=2 m=8
